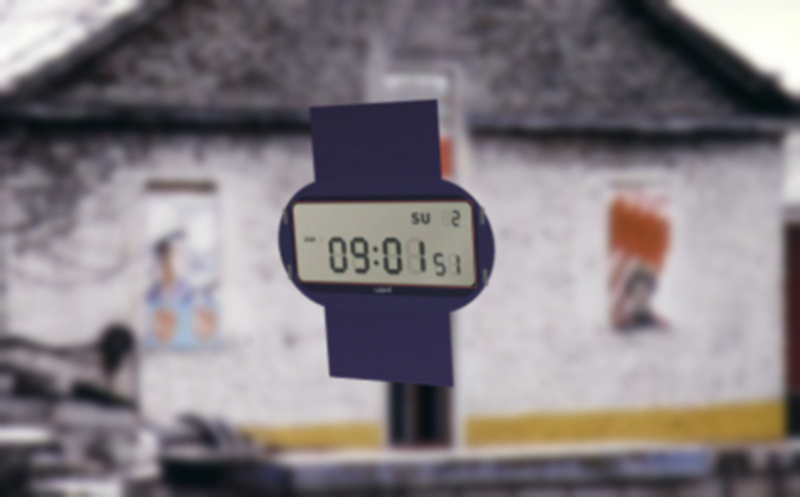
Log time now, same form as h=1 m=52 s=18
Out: h=9 m=1 s=51
